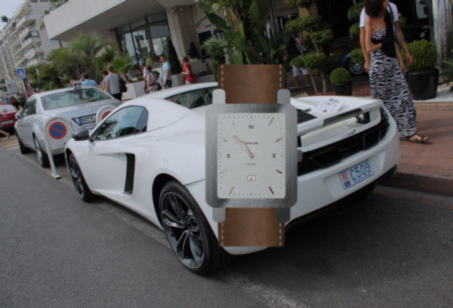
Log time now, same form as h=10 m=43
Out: h=10 m=53
